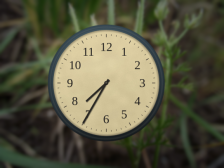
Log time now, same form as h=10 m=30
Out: h=7 m=35
